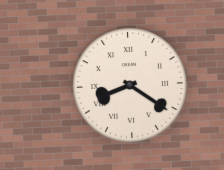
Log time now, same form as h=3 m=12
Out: h=8 m=21
